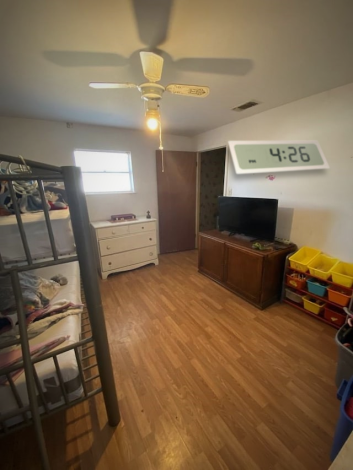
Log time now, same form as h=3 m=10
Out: h=4 m=26
